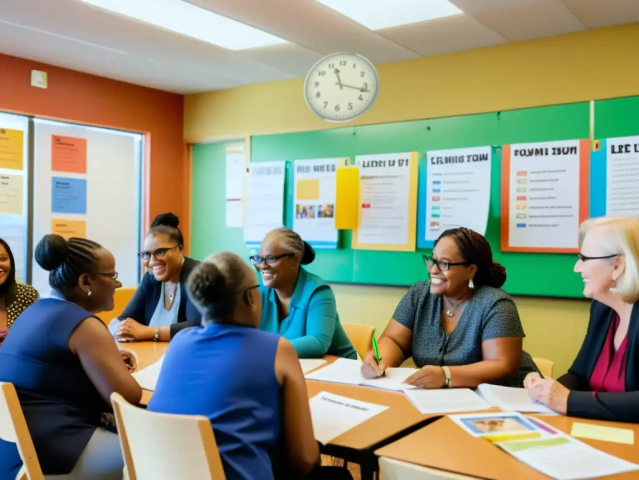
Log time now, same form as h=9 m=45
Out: h=11 m=17
